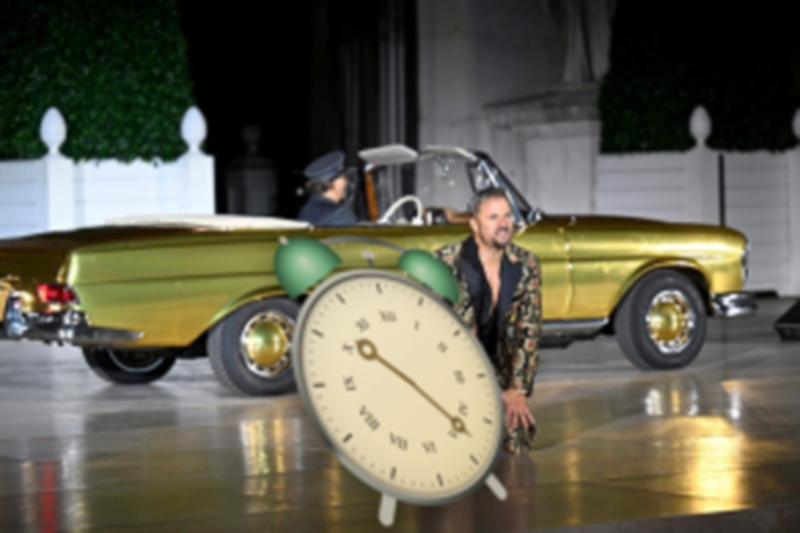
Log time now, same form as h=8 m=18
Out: h=10 m=23
